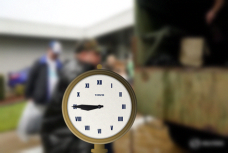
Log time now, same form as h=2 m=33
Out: h=8 m=45
